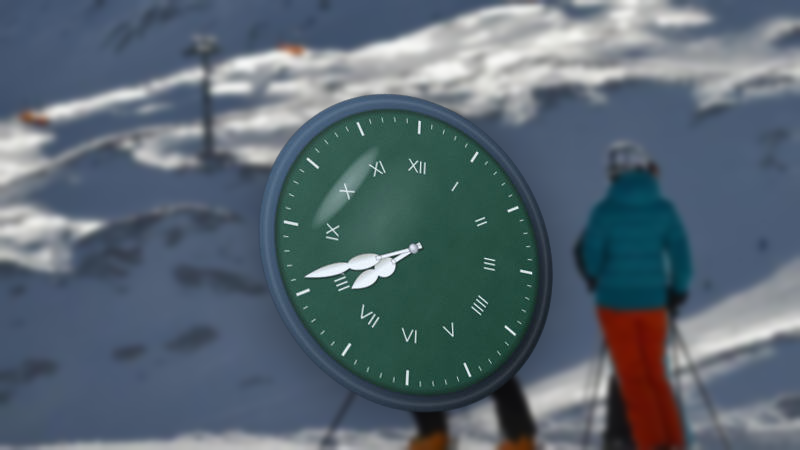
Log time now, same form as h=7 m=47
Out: h=7 m=41
